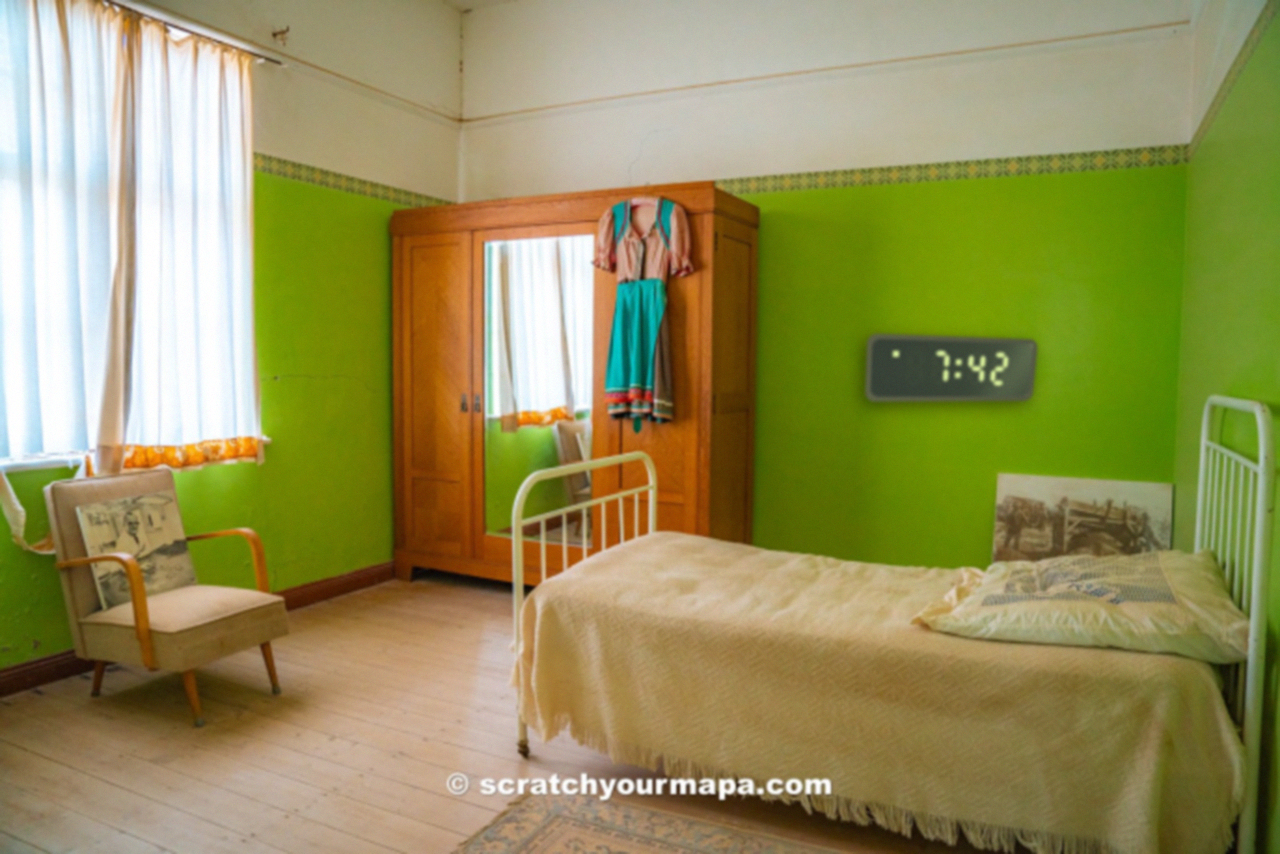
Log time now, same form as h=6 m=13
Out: h=7 m=42
